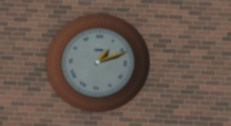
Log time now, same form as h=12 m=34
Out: h=1 m=11
